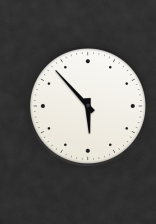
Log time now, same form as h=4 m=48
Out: h=5 m=53
